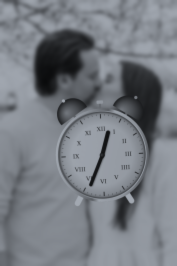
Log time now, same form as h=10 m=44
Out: h=12 m=34
